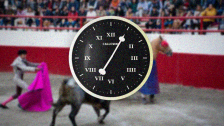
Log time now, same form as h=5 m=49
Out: h=7 m=5
